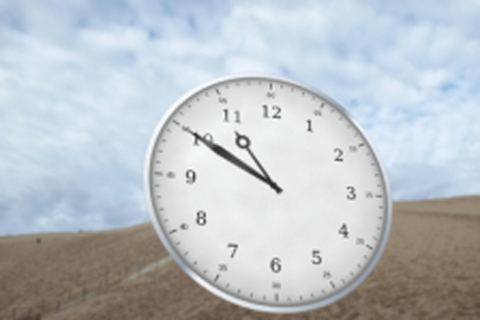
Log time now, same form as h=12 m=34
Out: h=10 m=50
